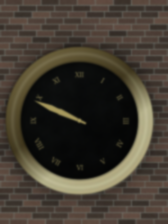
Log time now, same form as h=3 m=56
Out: h=9 m=49
